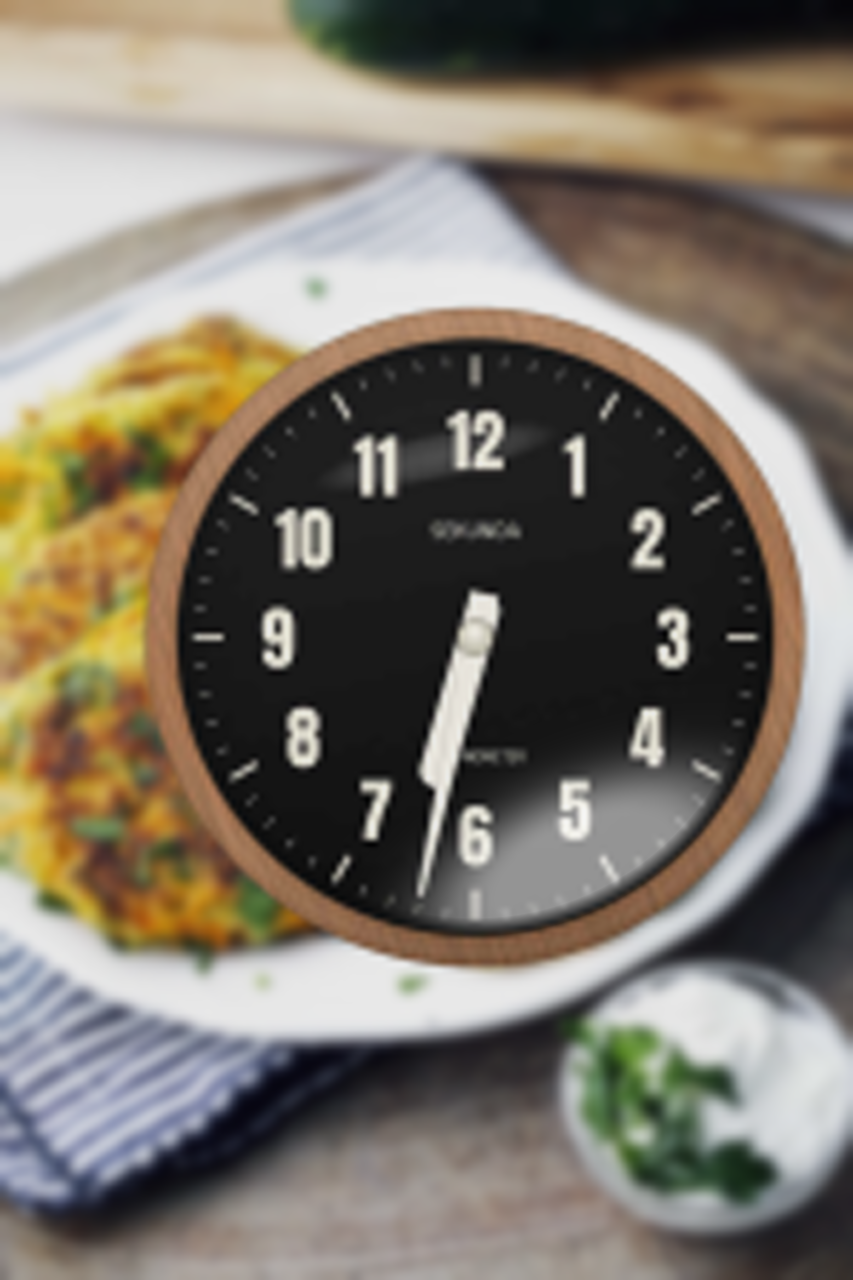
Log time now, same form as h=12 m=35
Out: h=6 m=32
